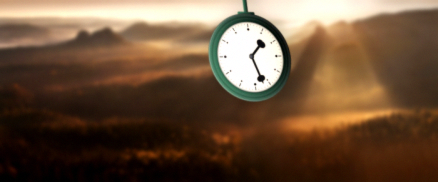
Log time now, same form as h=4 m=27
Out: h=1 m=27
